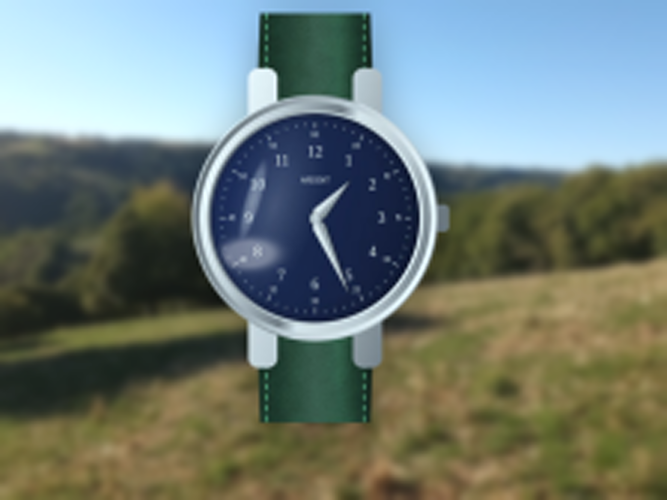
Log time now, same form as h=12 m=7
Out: h=1 m=26
